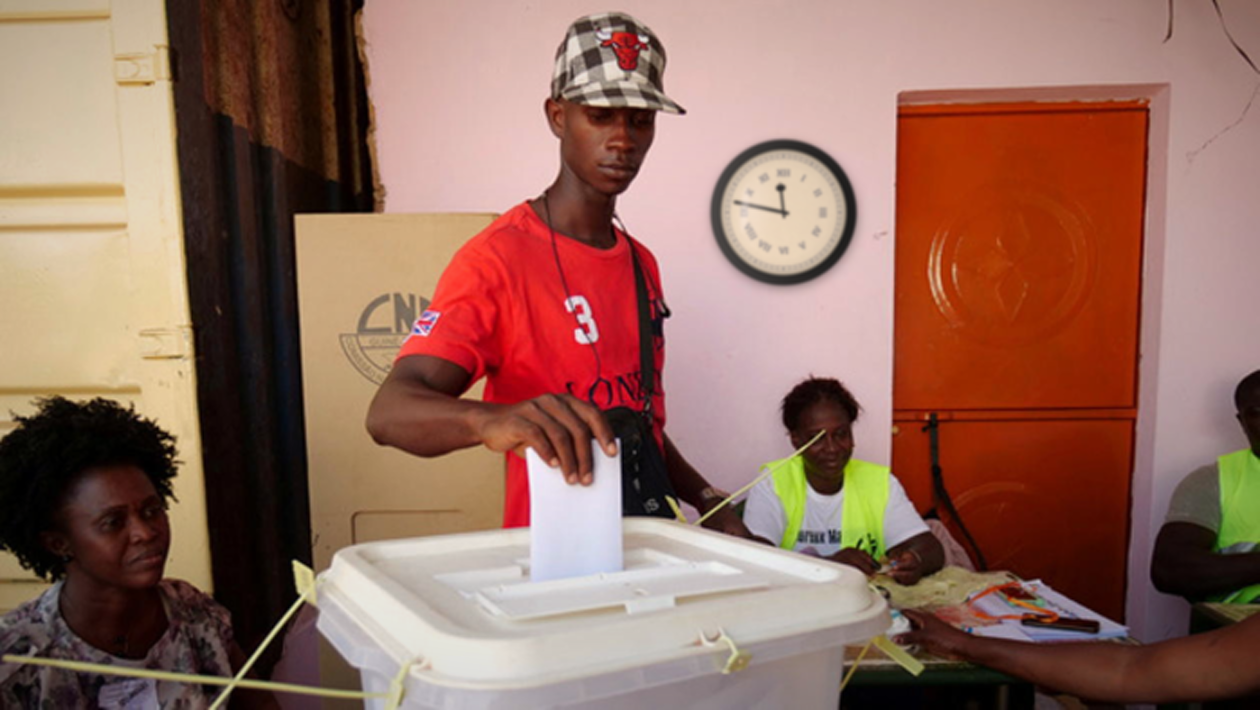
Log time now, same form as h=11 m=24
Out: h=11 m=47
